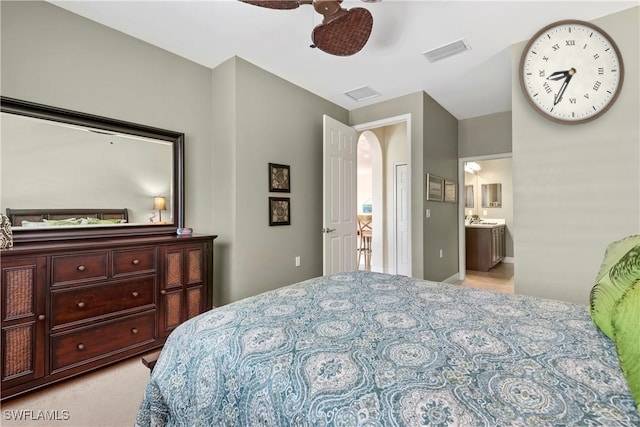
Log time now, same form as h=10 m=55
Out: h=8 m=35
